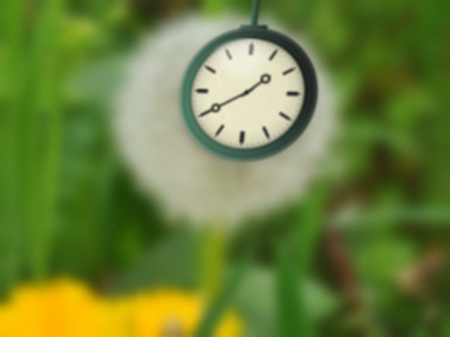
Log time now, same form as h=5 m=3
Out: h=1 m=40
